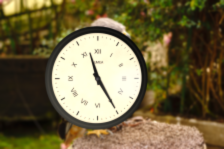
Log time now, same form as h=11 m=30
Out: h=11 m=25
